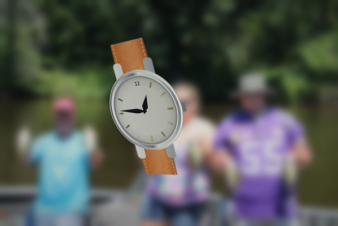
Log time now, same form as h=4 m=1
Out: h=12 m=46
